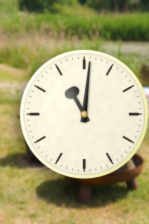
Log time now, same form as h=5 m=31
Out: h=11 m=1
